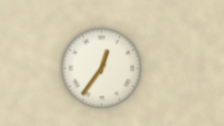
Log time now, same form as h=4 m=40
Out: h=12 m=36
